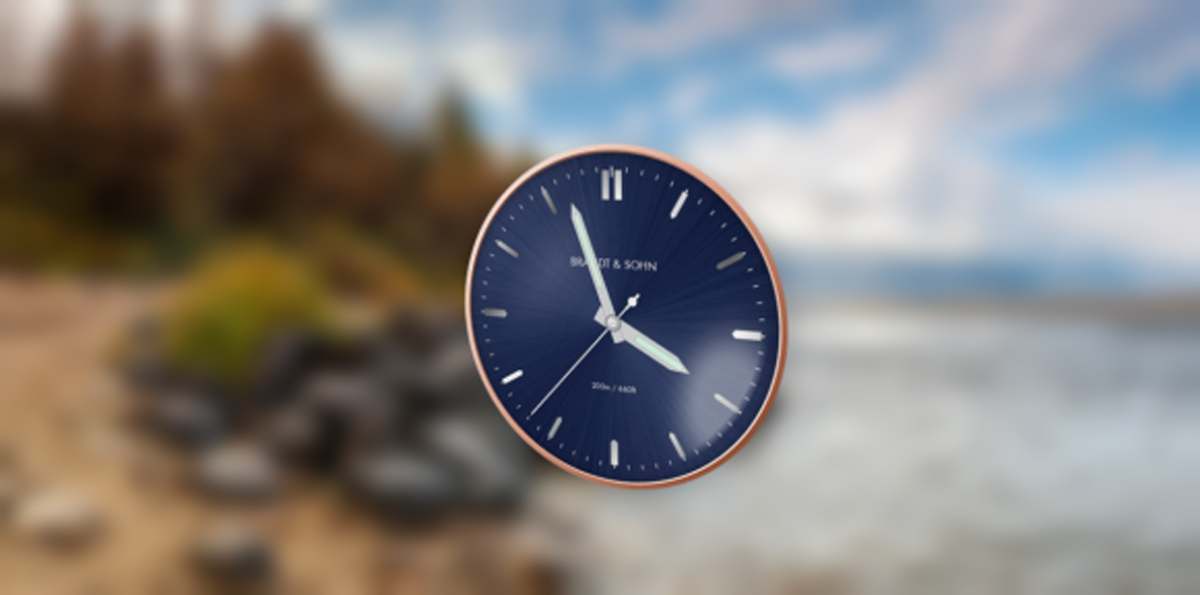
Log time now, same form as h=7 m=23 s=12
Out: h=3 m=56 s=37
